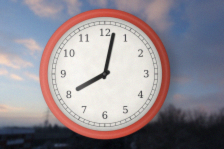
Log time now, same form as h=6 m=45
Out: h=8 m=2
